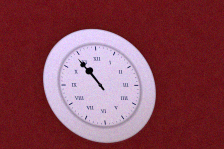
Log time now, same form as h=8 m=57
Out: h=10 m=54
